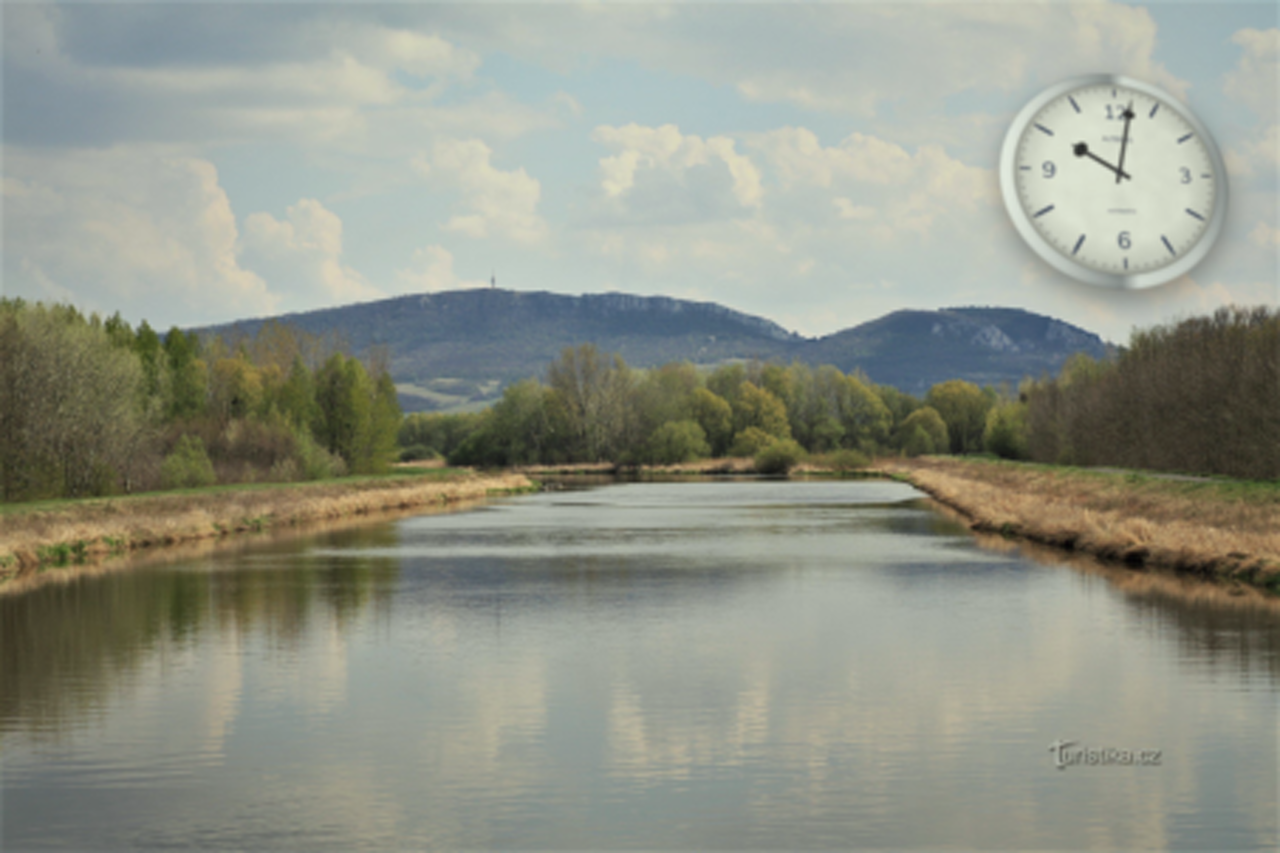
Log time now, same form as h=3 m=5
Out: h=10 m=2
